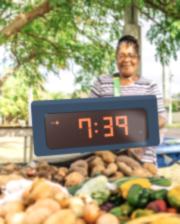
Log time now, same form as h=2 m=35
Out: h=7 m=39
